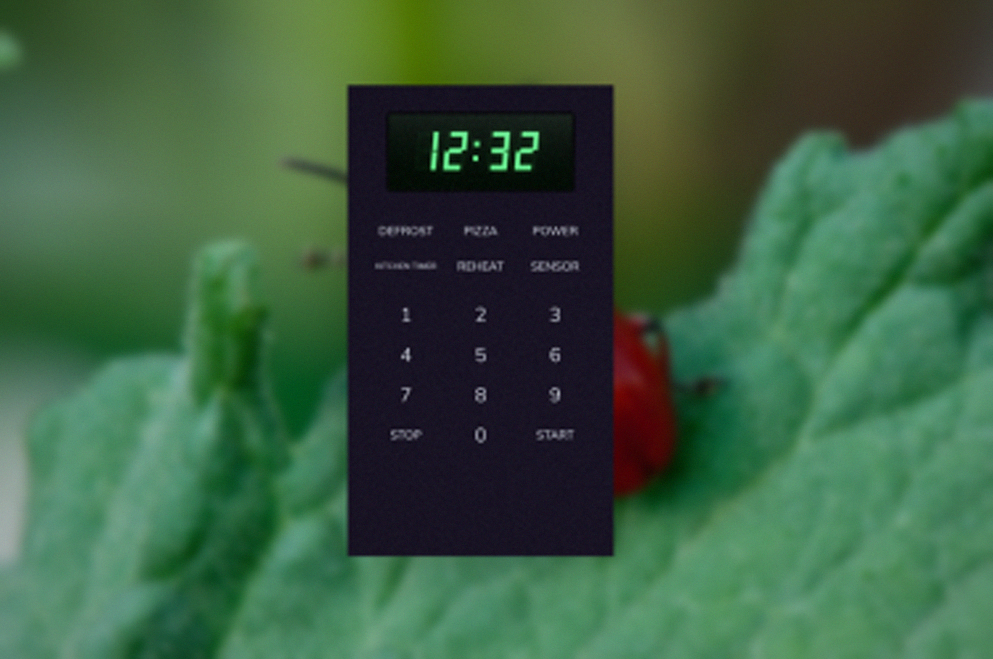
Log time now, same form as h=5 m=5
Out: h=12 m=32
